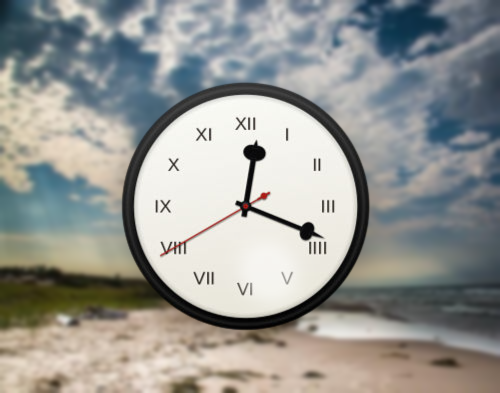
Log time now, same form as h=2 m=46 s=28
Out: h=12 m=18 s=40
